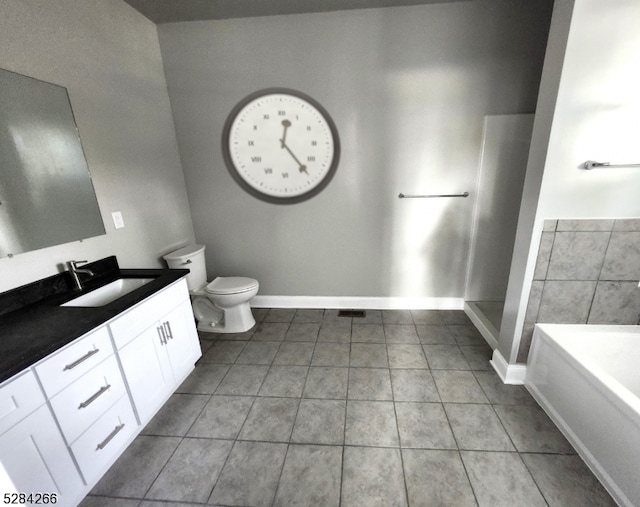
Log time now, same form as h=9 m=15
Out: h=12 m=24
